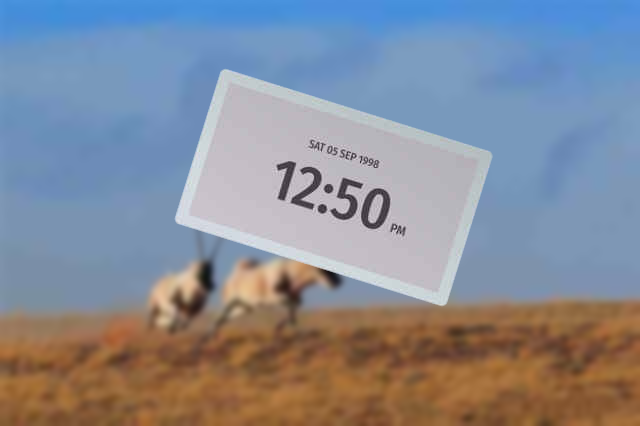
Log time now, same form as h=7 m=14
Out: h=12 m=50
